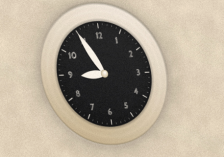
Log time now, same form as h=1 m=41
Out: h=8 m=55
